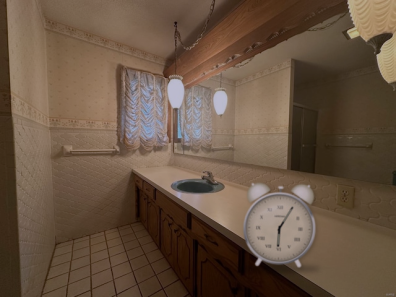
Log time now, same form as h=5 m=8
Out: h=6 m=5
